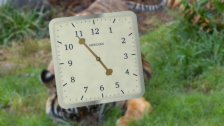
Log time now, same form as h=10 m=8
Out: h=4 m=54
